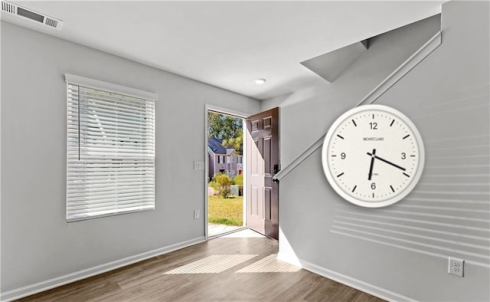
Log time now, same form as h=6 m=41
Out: h=6 m=19
